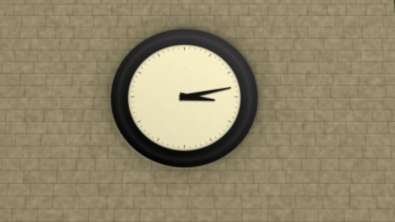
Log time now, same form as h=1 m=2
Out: h=3 m=13
